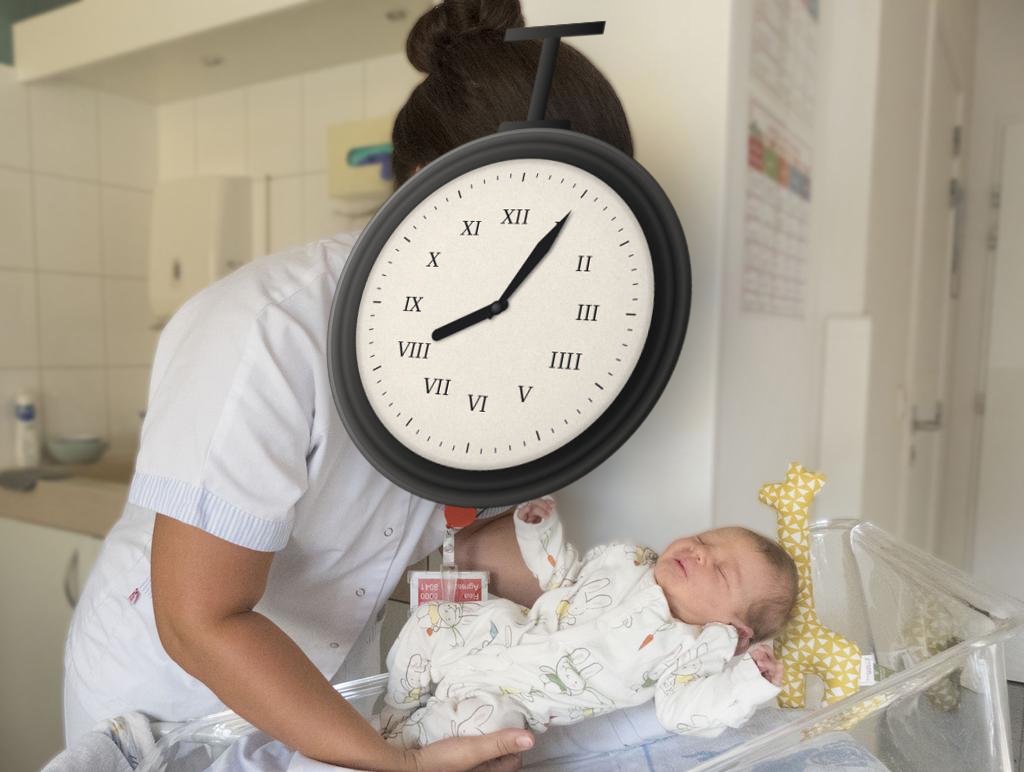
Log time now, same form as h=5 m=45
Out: h=8 m=5
